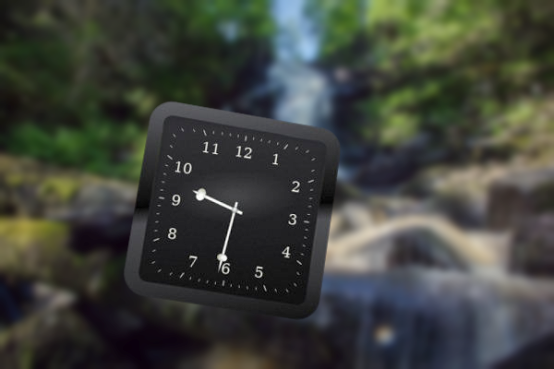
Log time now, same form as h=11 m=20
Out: h=9 m=31
